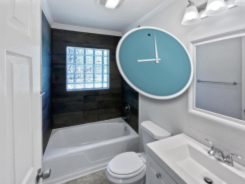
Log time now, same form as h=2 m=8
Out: h=9 m=2
